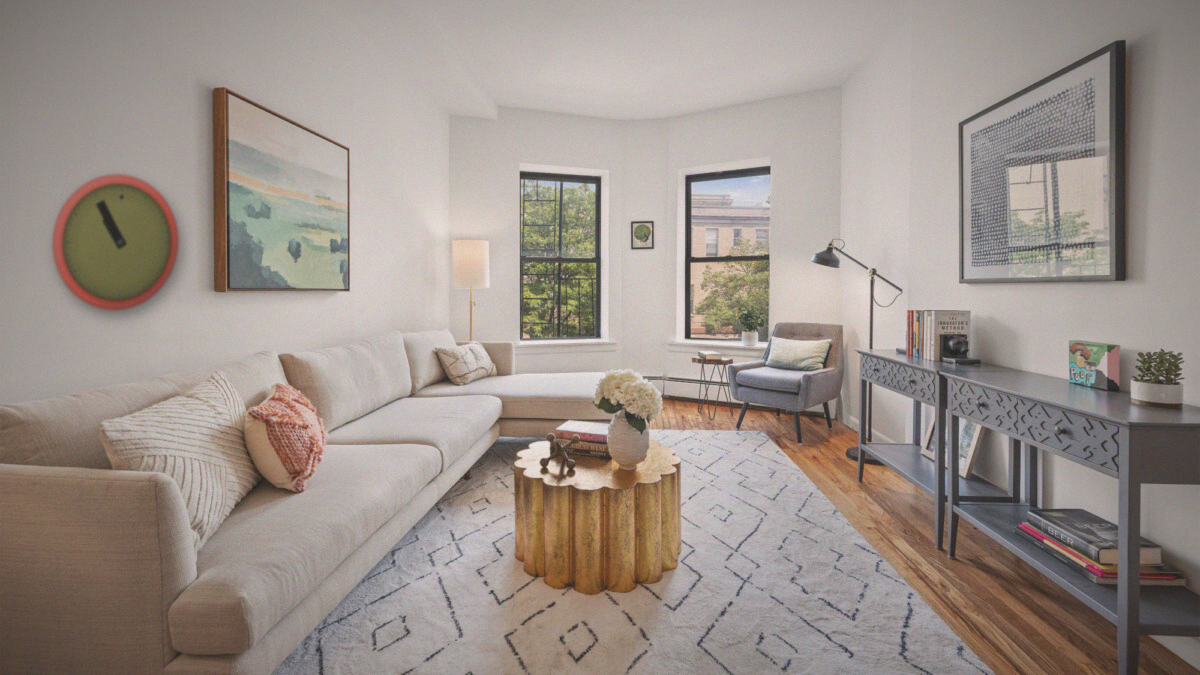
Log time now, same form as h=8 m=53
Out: h=10 m=55
